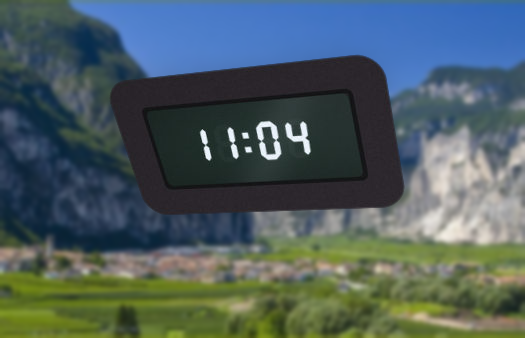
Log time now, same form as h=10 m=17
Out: h=11 m=4
